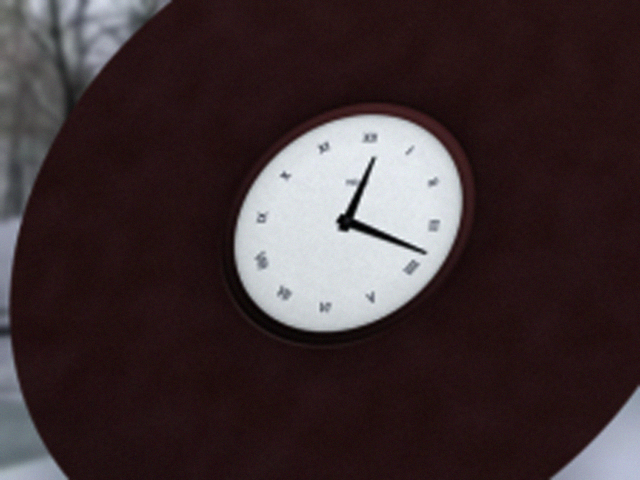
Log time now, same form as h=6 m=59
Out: h=12 m=18
